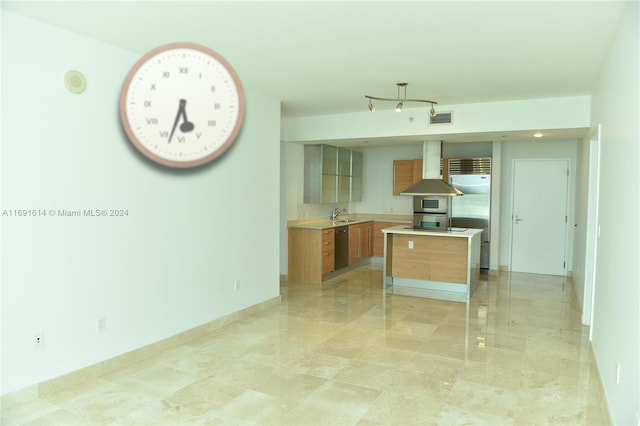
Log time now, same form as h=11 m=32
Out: h=5 m=33
